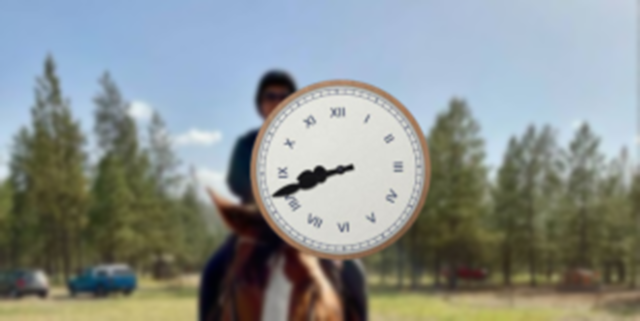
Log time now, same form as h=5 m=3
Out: h=8 m=42
